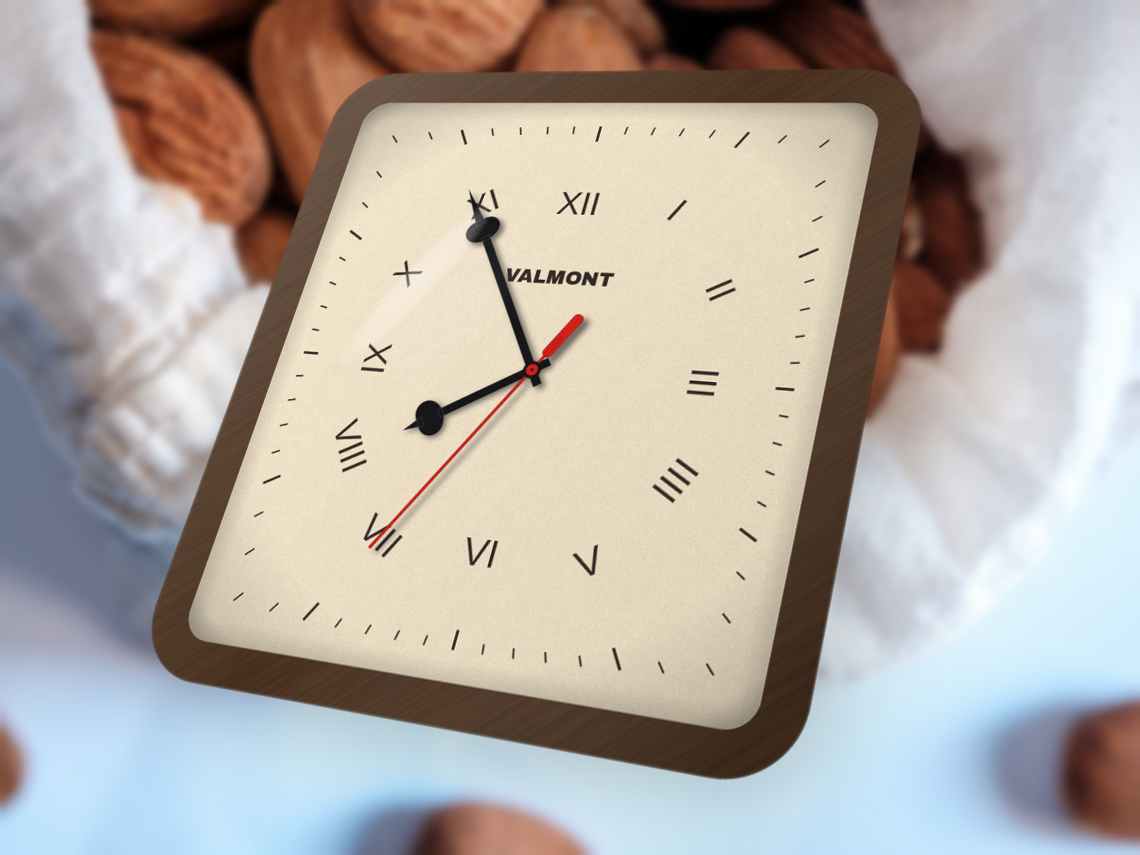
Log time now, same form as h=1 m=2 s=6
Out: h=7 m=54 s=35
